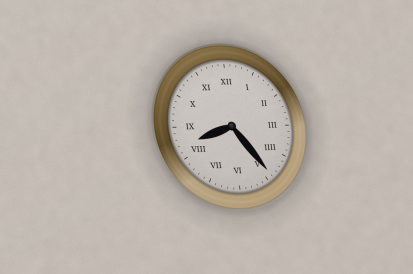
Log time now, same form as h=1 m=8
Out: h=8 m=24
